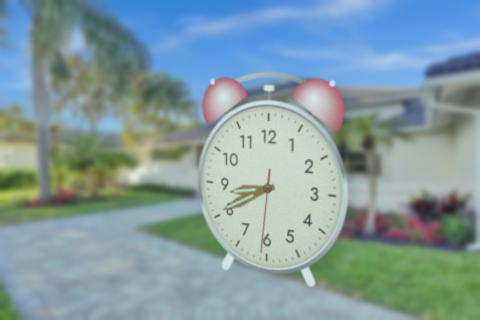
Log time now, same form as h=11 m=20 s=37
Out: h=8 m=40 s=31
